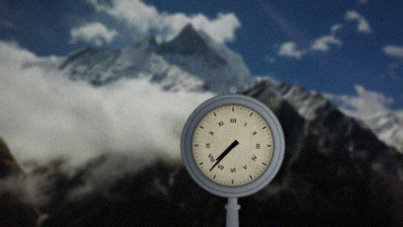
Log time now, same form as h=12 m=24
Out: h=7 m=37
